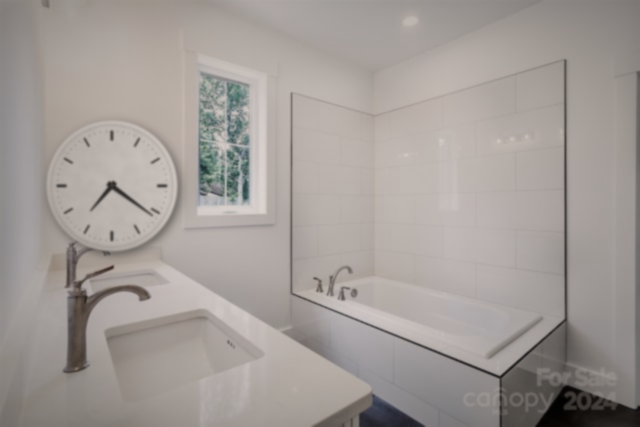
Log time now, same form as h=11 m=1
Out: h=7 m=21
